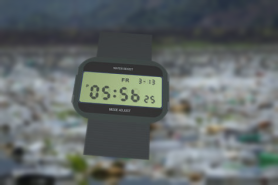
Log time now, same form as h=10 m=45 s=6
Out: h=5 m=56 s=25
